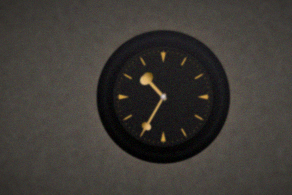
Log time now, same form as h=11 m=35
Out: h=10 m=35
